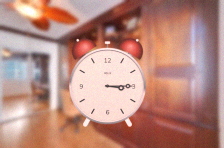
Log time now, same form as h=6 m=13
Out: h=3 m=15
